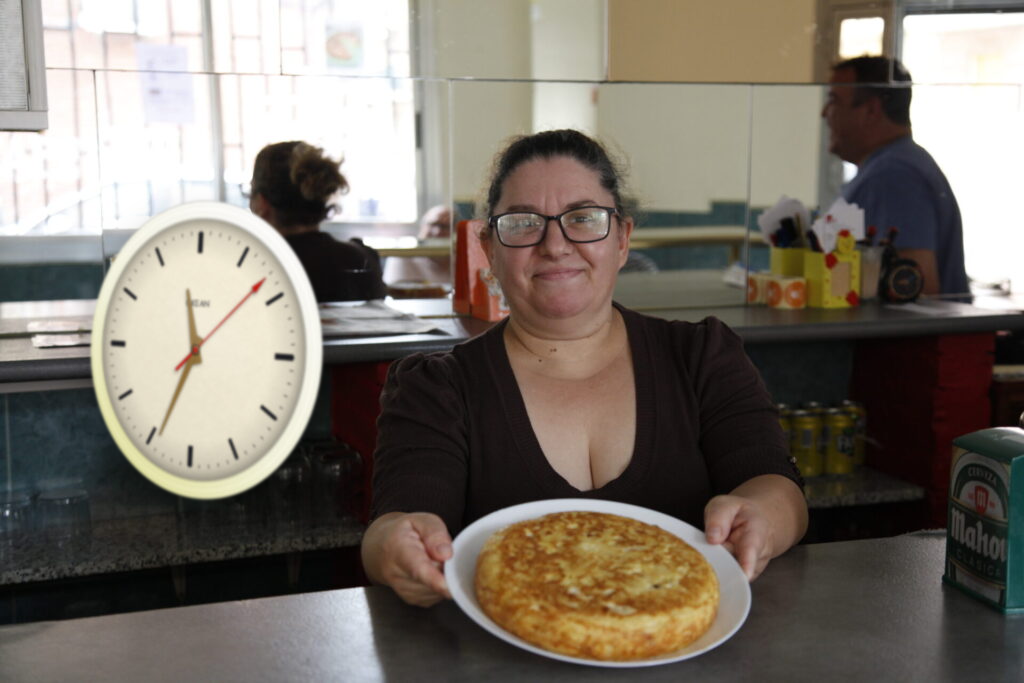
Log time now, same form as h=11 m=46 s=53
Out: h=11 m=34 s=8
